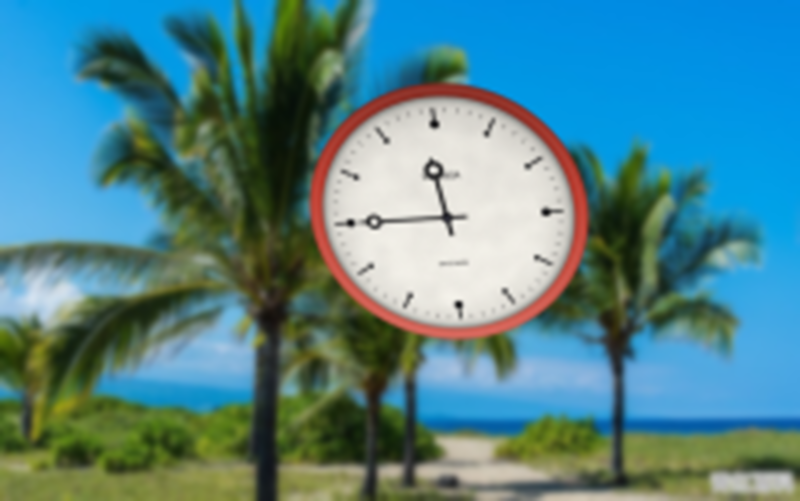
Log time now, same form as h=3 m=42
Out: h=11 m=45
